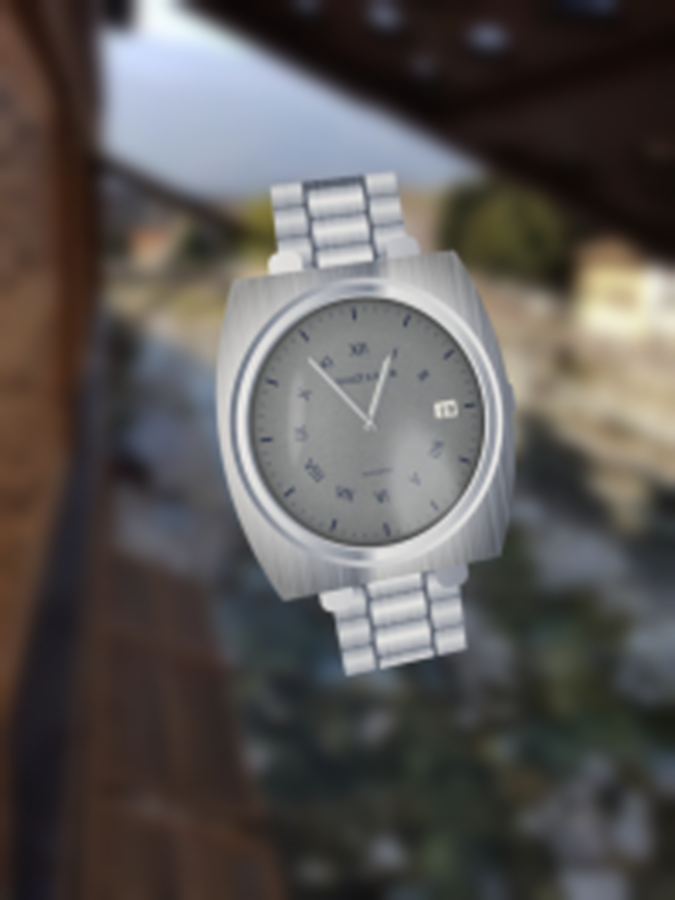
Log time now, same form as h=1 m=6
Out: h=12 m=54
